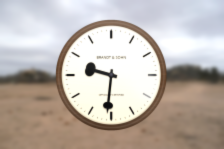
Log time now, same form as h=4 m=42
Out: h=9 m=31
